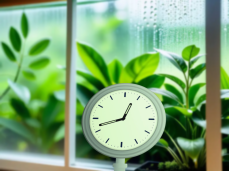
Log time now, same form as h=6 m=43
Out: h=12 m=42
